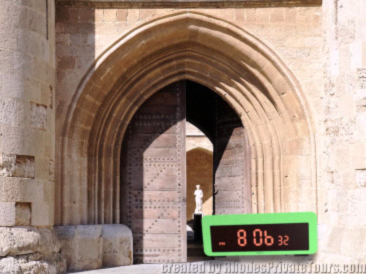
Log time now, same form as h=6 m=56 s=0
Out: h=8 m=6 s=32
